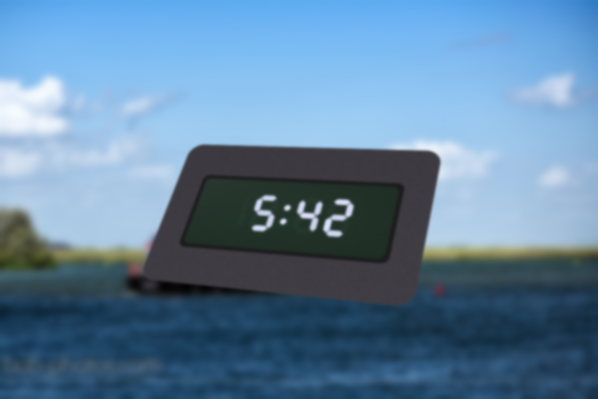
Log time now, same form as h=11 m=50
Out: h=5 m=42
